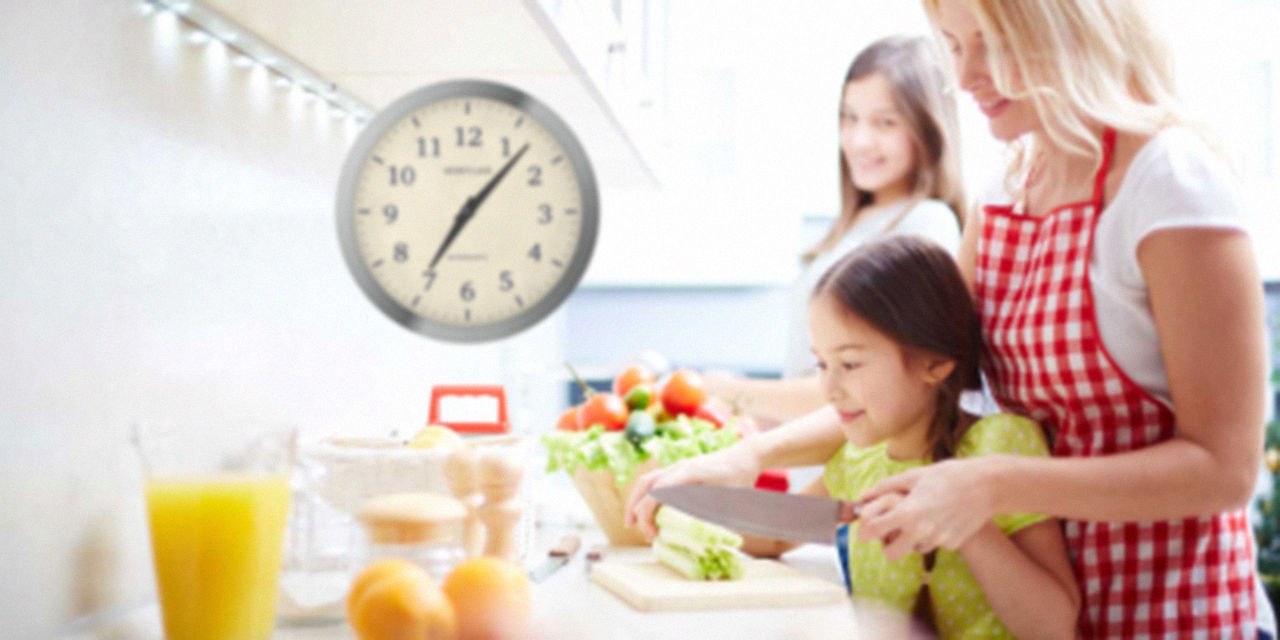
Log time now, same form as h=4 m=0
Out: h=7 m=7
